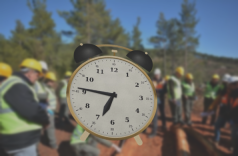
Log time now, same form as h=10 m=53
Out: h=6 m=46
